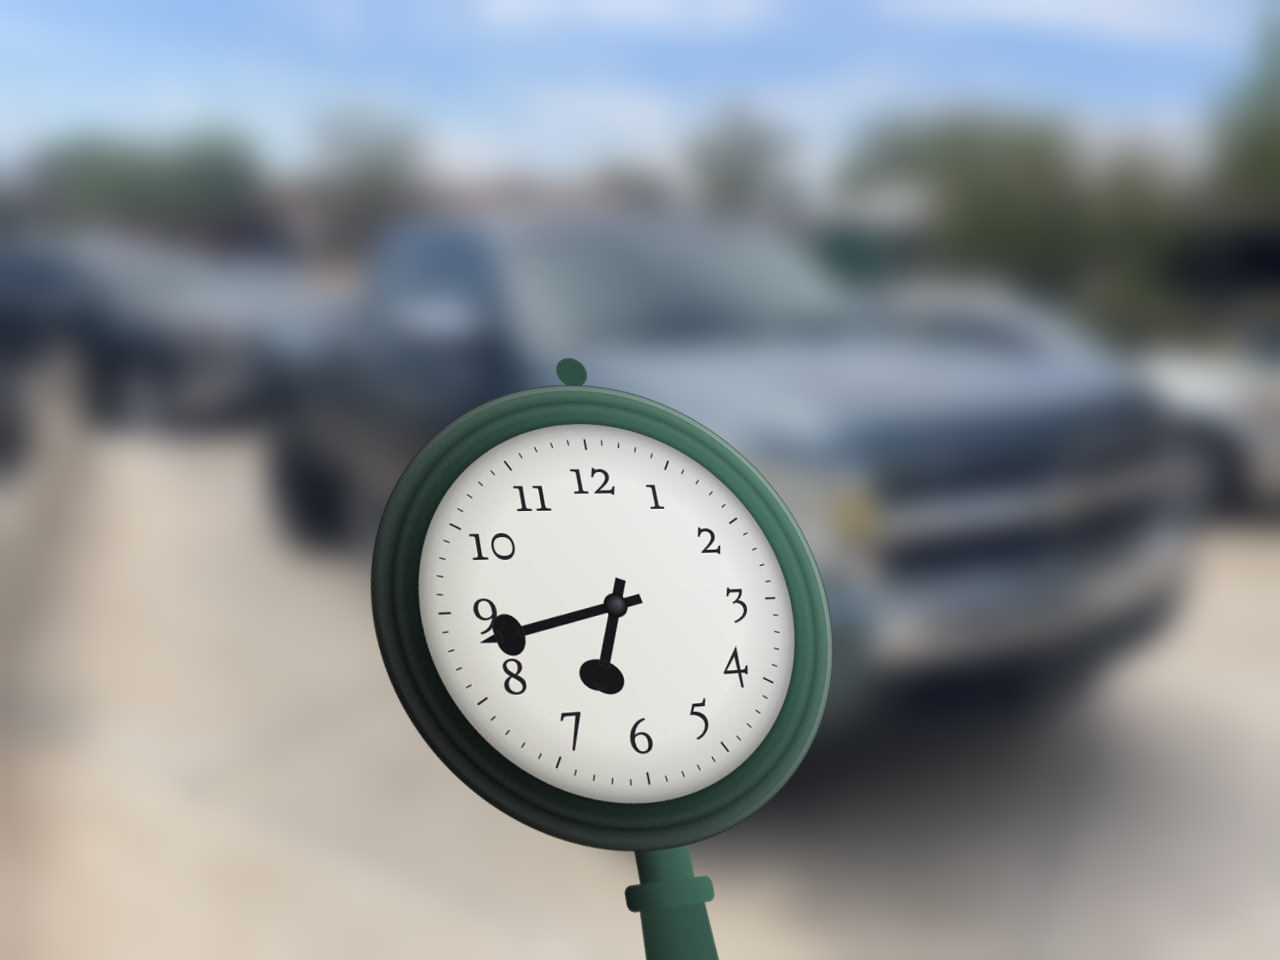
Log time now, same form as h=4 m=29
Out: h=6 m=43
